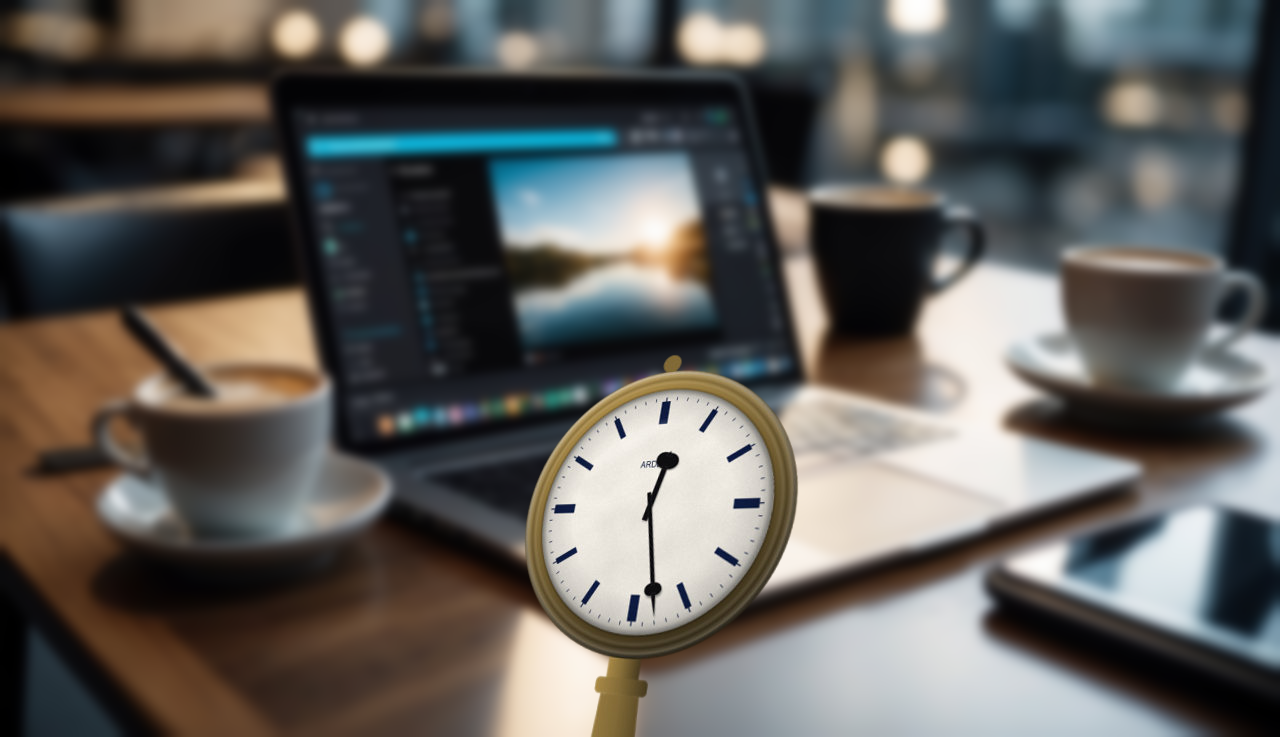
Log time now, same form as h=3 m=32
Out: h=12 m=28
